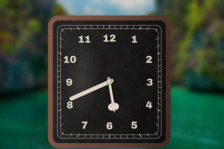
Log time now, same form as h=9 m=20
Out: h=5 m=41
